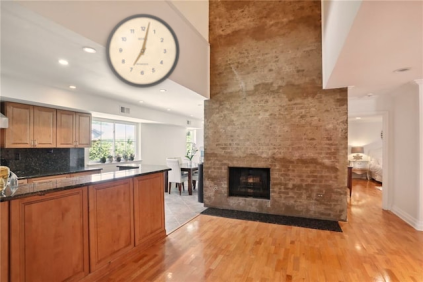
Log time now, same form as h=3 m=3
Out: h=7 m=2
